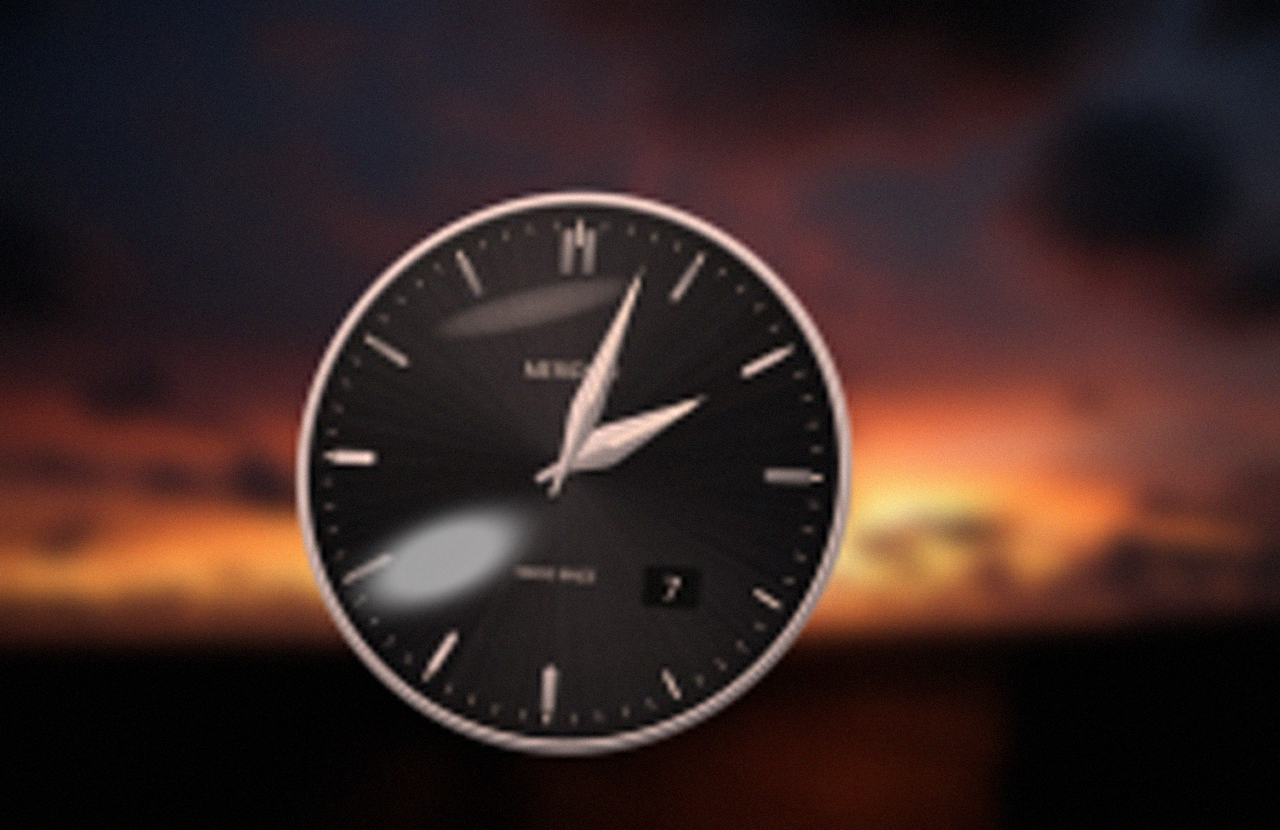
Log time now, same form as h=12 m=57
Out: h=2 m=3
